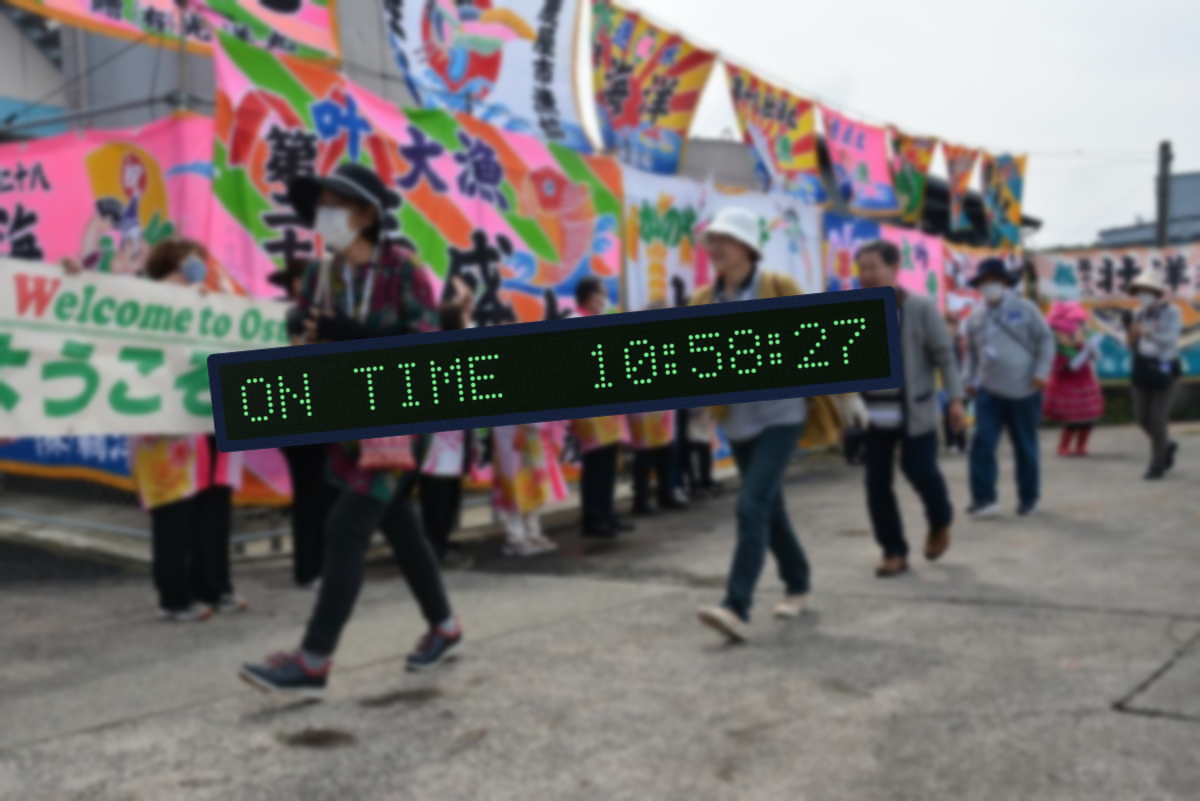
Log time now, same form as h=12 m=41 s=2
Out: h=10 m=58 s=27
